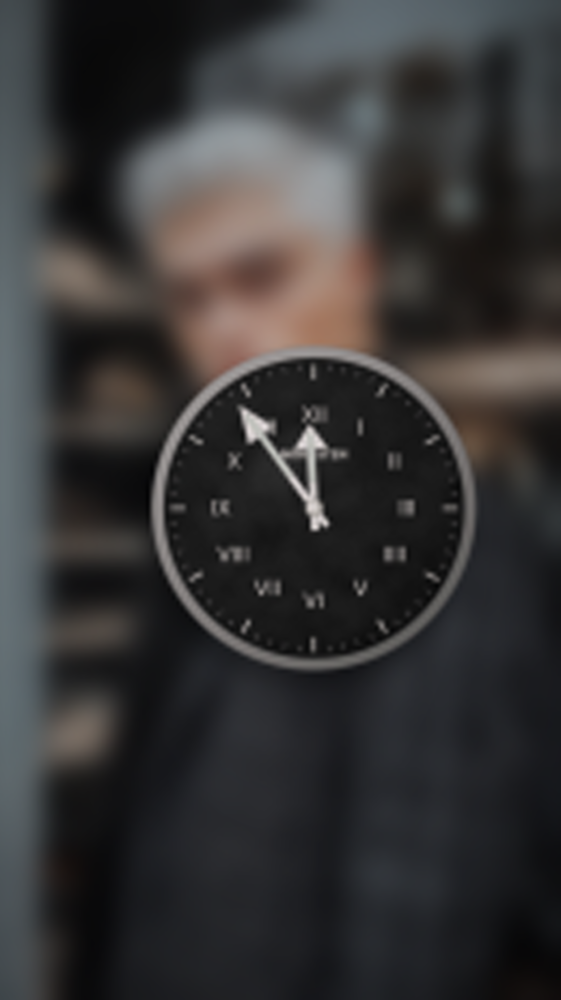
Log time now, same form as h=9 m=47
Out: h=11 m=54
